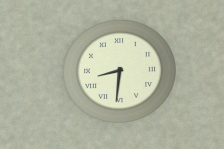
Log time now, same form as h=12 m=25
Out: h=8 m=31
